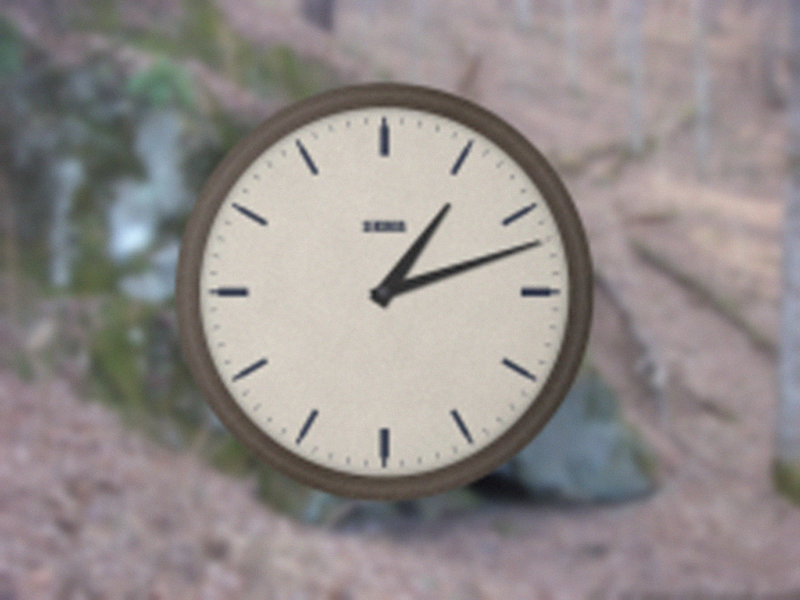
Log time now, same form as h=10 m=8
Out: h=1 m=12
